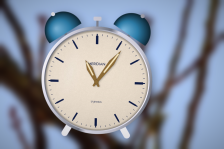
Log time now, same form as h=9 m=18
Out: h=11 m=6
